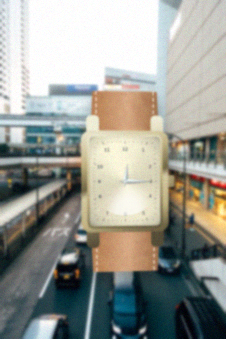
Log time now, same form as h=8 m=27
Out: h=12 m=15
